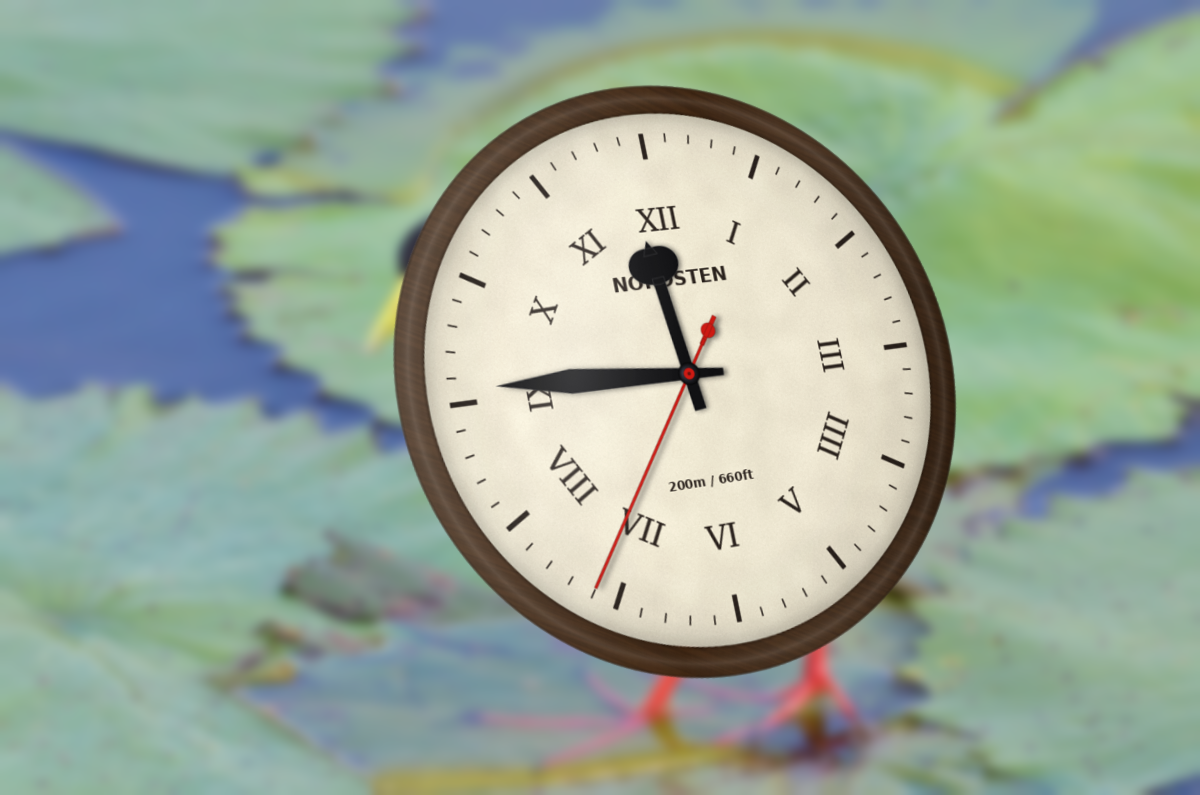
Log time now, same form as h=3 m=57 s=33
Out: h=11 m=45 s=36
